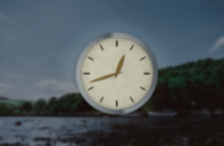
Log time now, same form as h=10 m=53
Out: h=12 m=42
